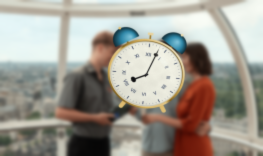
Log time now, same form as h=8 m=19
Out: h=8 m=3
